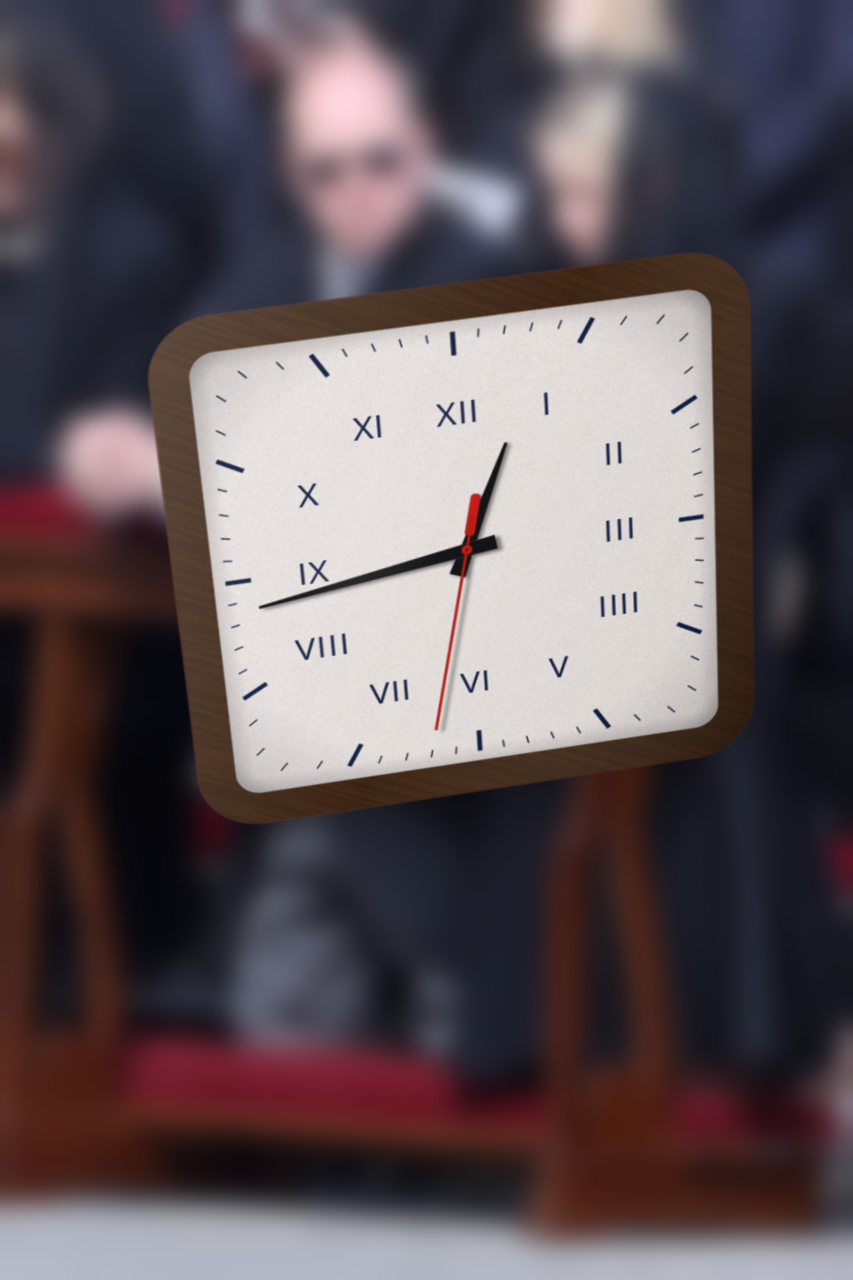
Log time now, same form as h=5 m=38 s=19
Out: h=12 m=43 s=32
